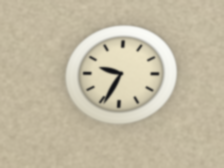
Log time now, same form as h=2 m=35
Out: h=9 m=34
